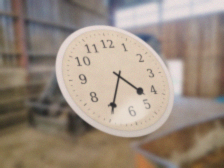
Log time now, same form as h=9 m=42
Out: h=4 m=35
